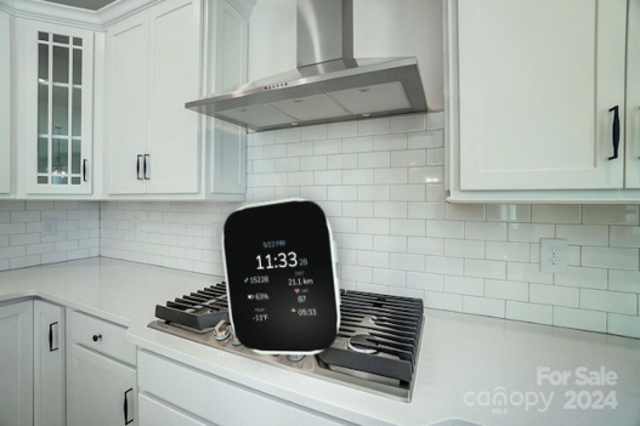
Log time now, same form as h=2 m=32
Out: h=11 m=33
